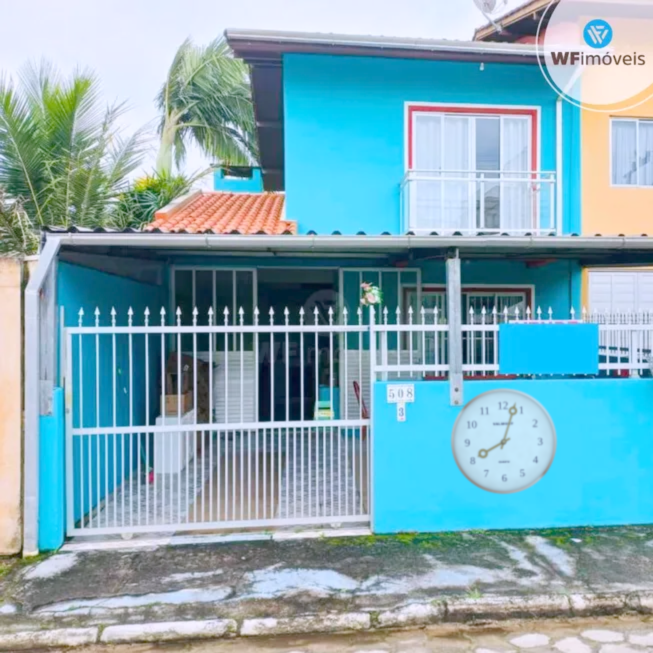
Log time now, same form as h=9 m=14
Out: h=8 m=3
